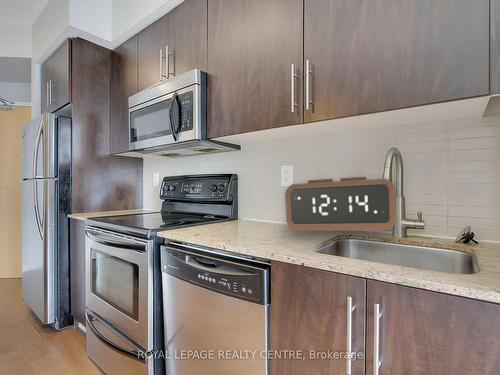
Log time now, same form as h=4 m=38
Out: h=12 m=14
